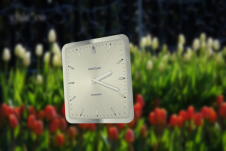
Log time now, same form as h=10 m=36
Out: h=2 m=19
